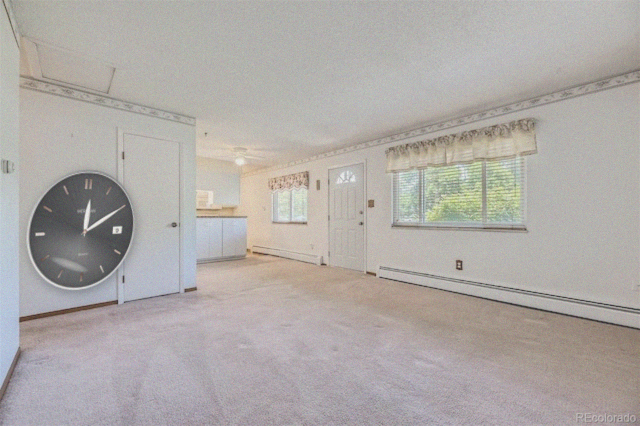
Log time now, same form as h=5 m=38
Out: h=12 m=10
